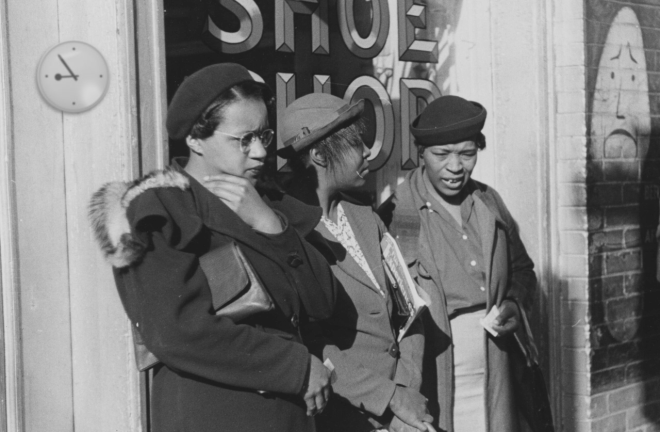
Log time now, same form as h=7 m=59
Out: h=8 m=54
